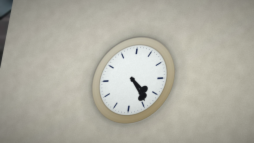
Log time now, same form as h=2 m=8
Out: h=4 m=24
